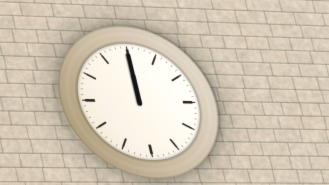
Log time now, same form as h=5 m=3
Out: h=12 m=0
